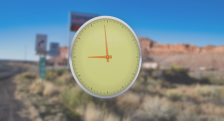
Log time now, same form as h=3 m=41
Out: h=8 m=59
